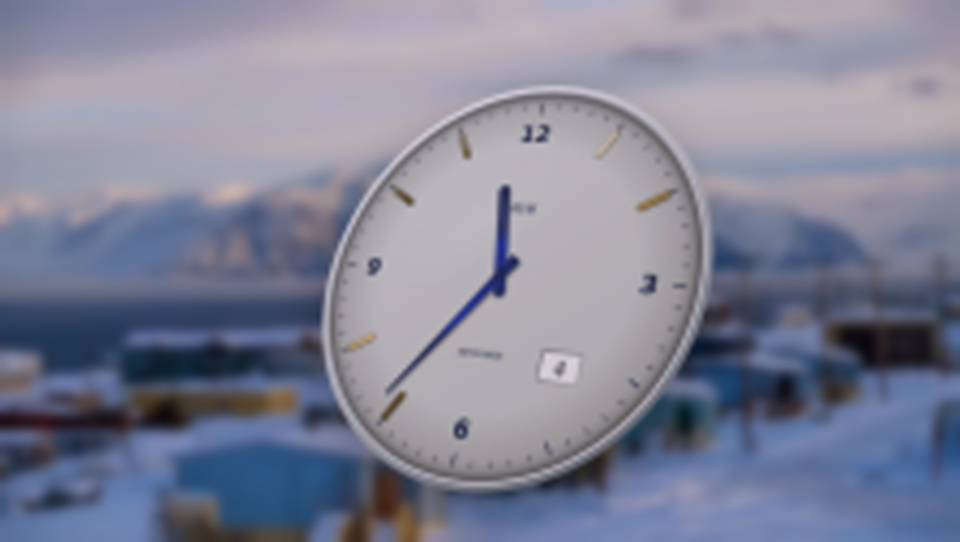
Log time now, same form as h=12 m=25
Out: h=11 m=36
